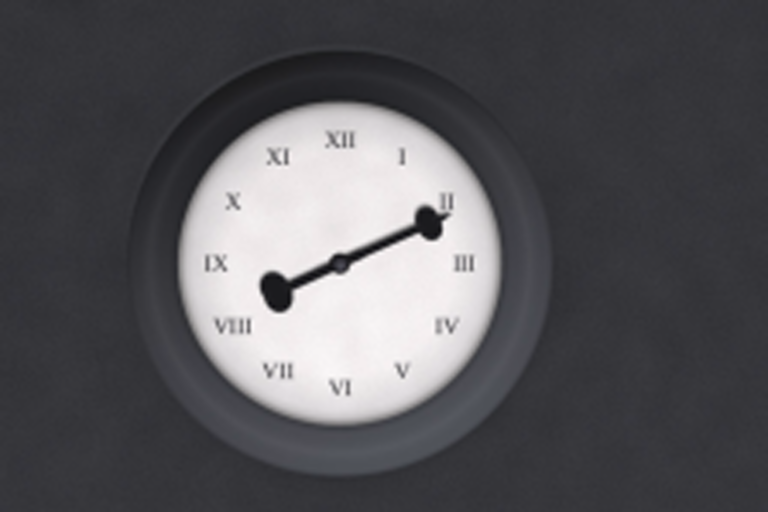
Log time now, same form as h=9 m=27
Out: h=8 m=11
